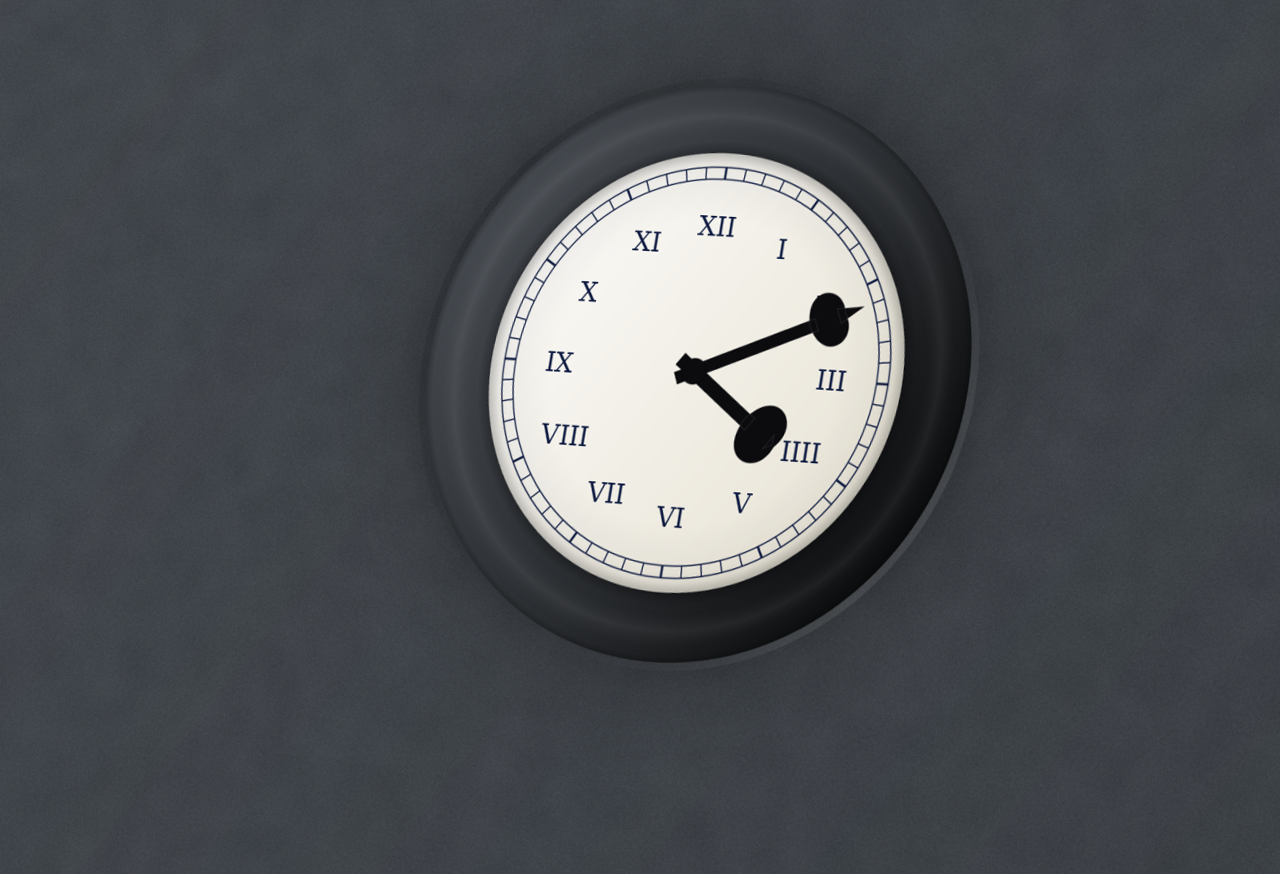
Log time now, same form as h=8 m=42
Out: h=4 m=11
